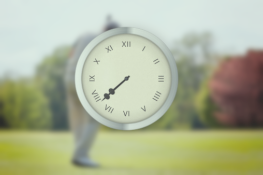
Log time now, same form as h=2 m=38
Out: h=7 m=38
